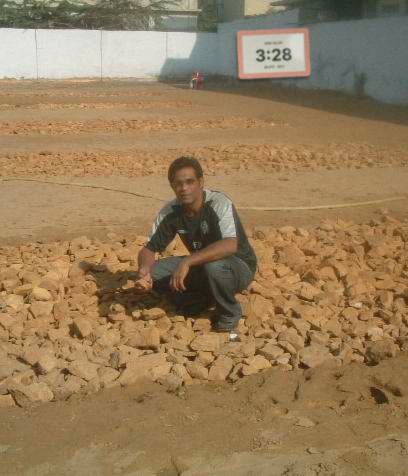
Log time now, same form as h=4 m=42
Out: h=3 m=28
